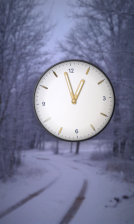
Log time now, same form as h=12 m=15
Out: h=12 m=58
